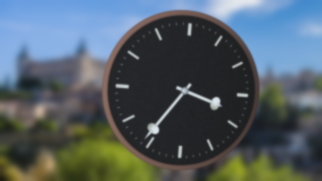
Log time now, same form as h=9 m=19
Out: h=3 m=36
